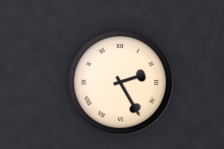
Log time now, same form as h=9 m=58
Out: h=2 m=25
